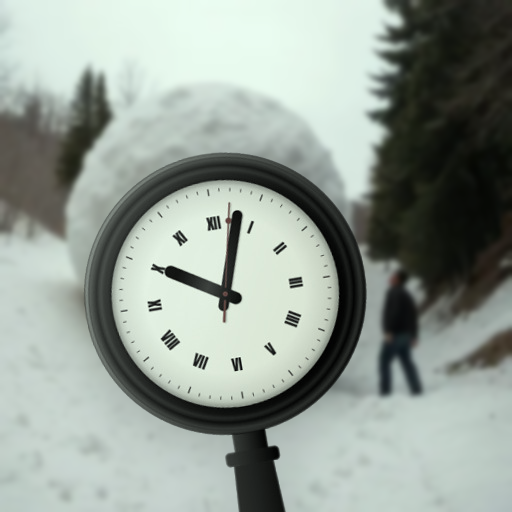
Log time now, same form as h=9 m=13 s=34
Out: h=10 m=3 s=2
